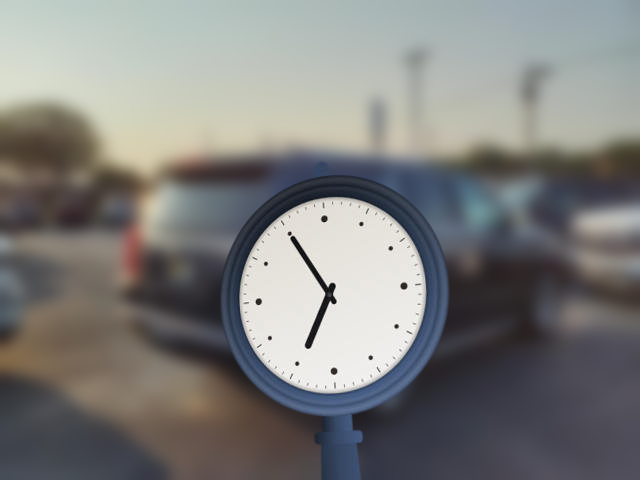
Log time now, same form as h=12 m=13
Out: h=6 m=55
